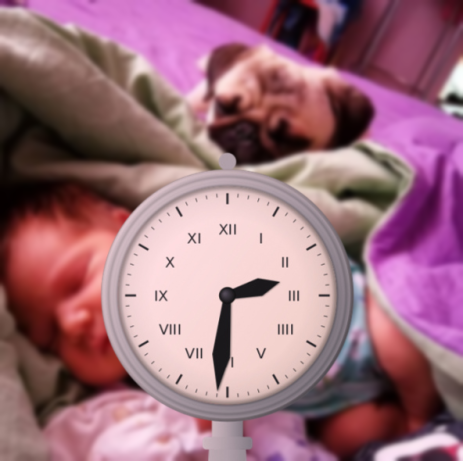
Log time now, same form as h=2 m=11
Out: h=2 m=31
